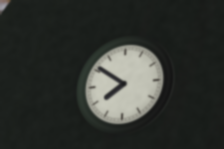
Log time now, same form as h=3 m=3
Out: h=7 m=51
